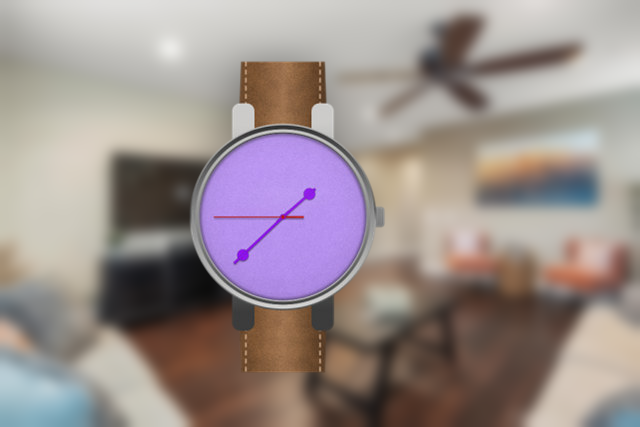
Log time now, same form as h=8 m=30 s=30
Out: h=1 m=37 s=45
